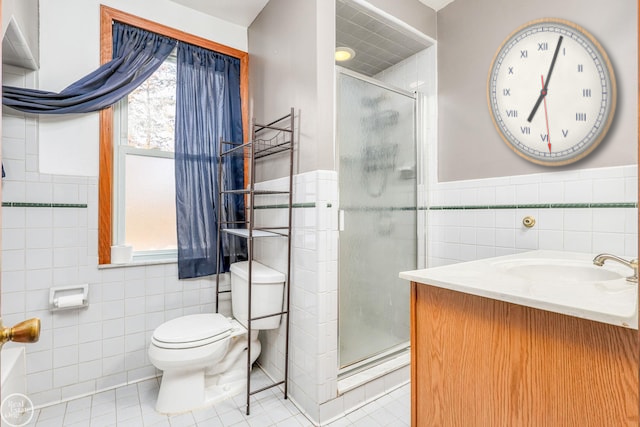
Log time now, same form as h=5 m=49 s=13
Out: h=7 m=3 s=29
